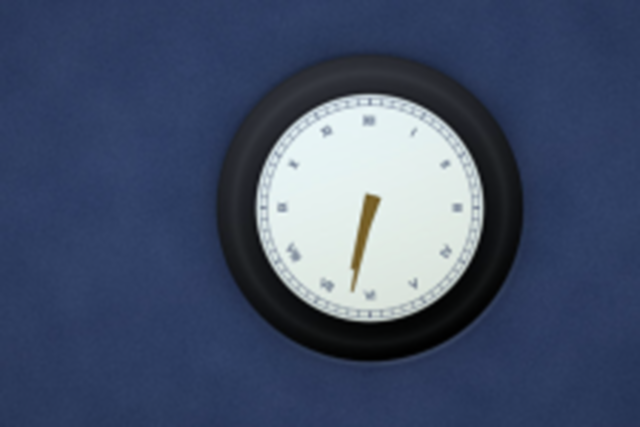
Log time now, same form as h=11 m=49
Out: h=6 m=32
